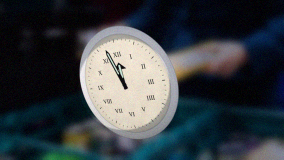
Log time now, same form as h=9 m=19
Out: h=11 m=57
